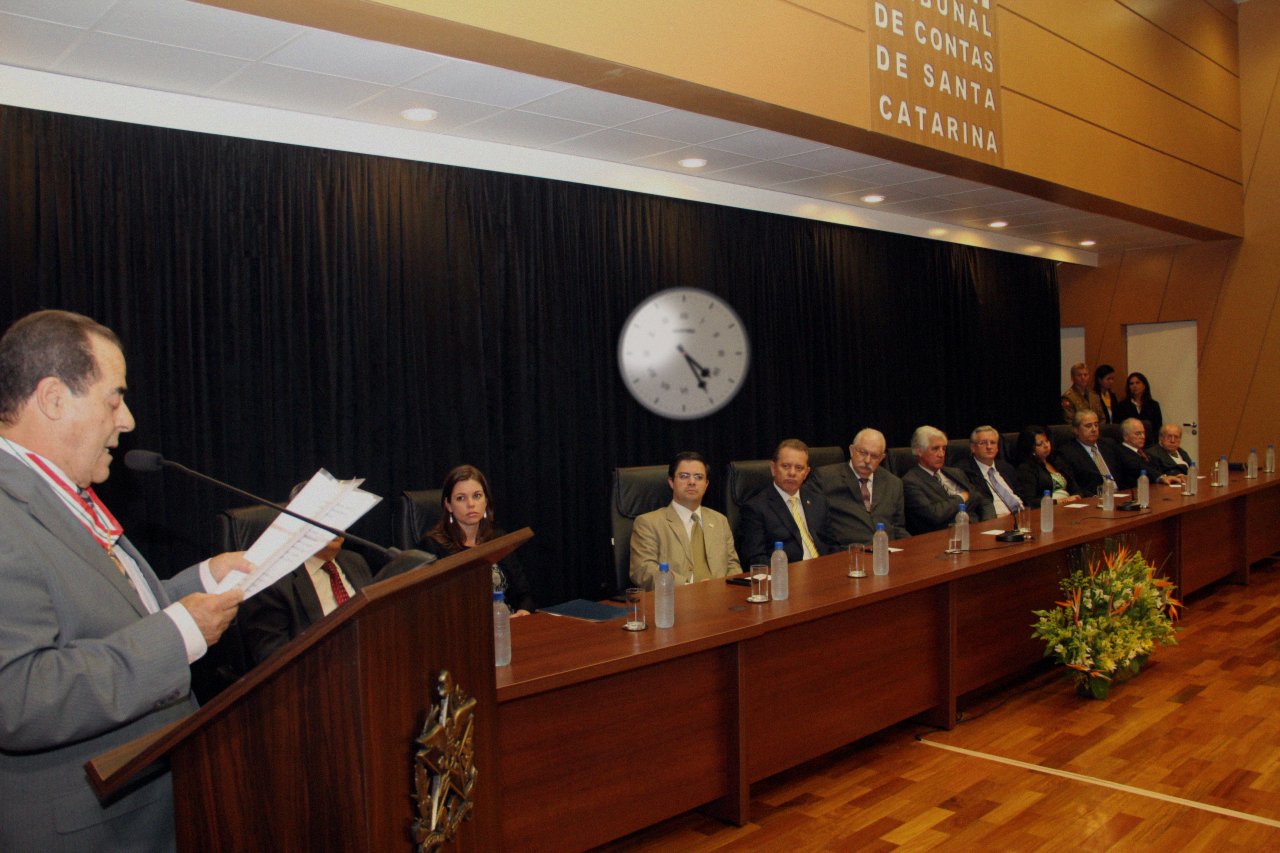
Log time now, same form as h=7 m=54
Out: h=4 m=25
